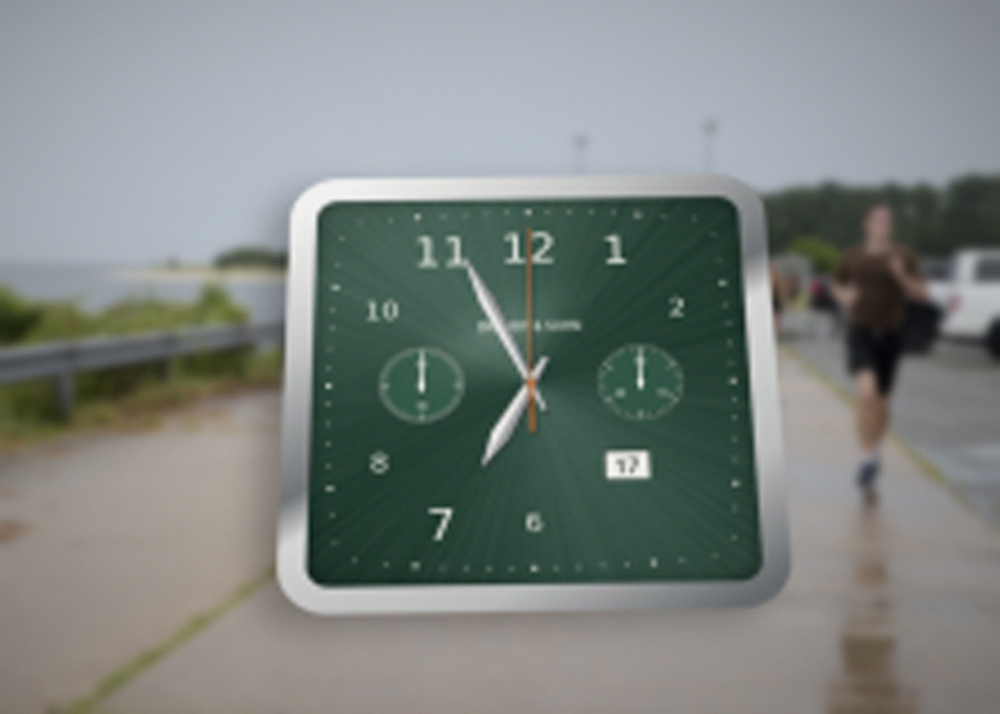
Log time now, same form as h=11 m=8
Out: h=6 m=56
